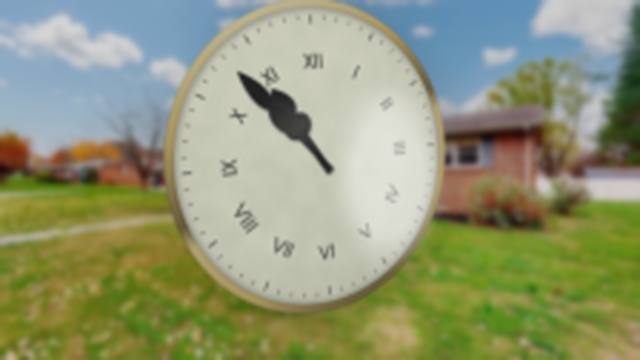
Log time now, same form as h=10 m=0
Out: h=10 m=53
